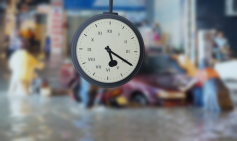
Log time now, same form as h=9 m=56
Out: h=5 m=20
